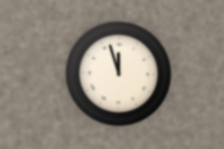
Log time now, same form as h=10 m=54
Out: h=11 m=57
